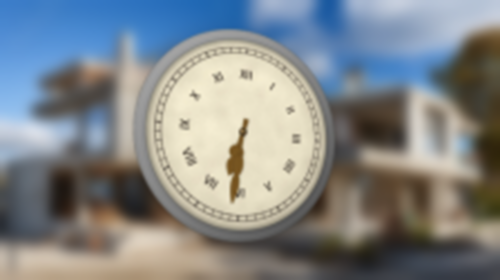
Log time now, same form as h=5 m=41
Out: h=6 m=31
